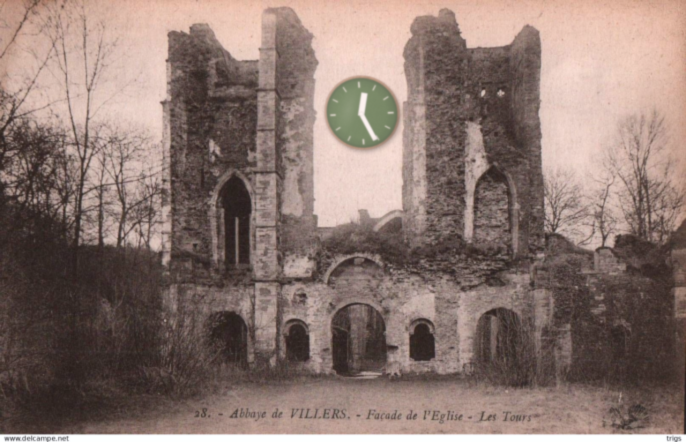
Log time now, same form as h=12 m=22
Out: h=12 m=26
